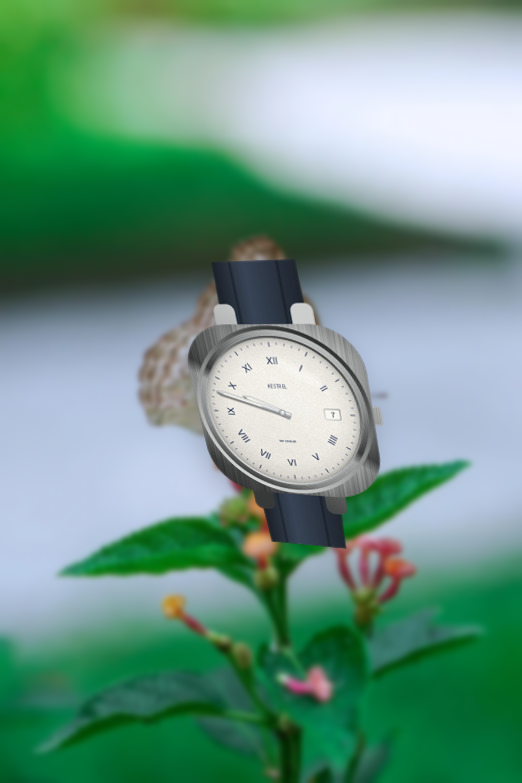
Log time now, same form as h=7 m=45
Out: h=9 m=48
